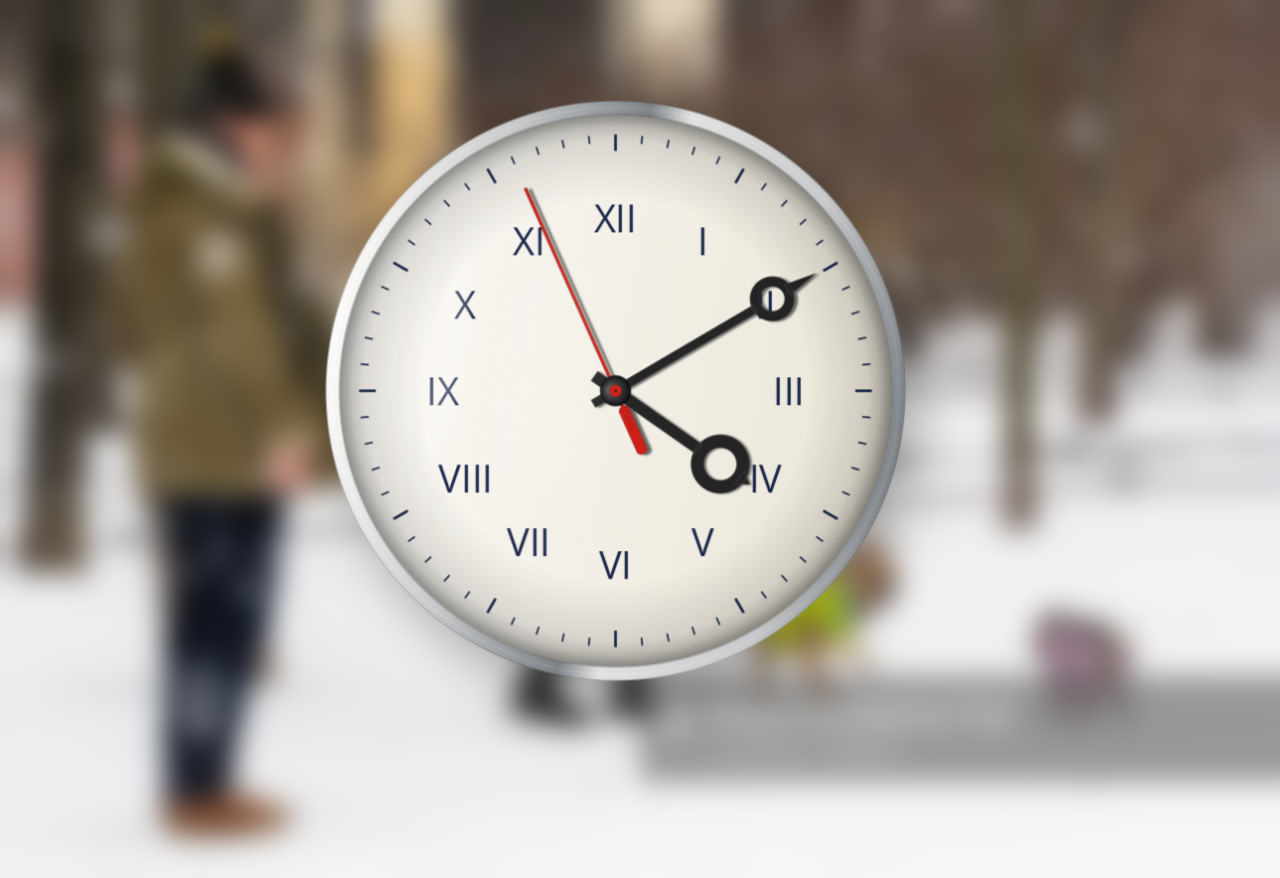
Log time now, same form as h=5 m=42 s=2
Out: h=4 m=9 s=56
